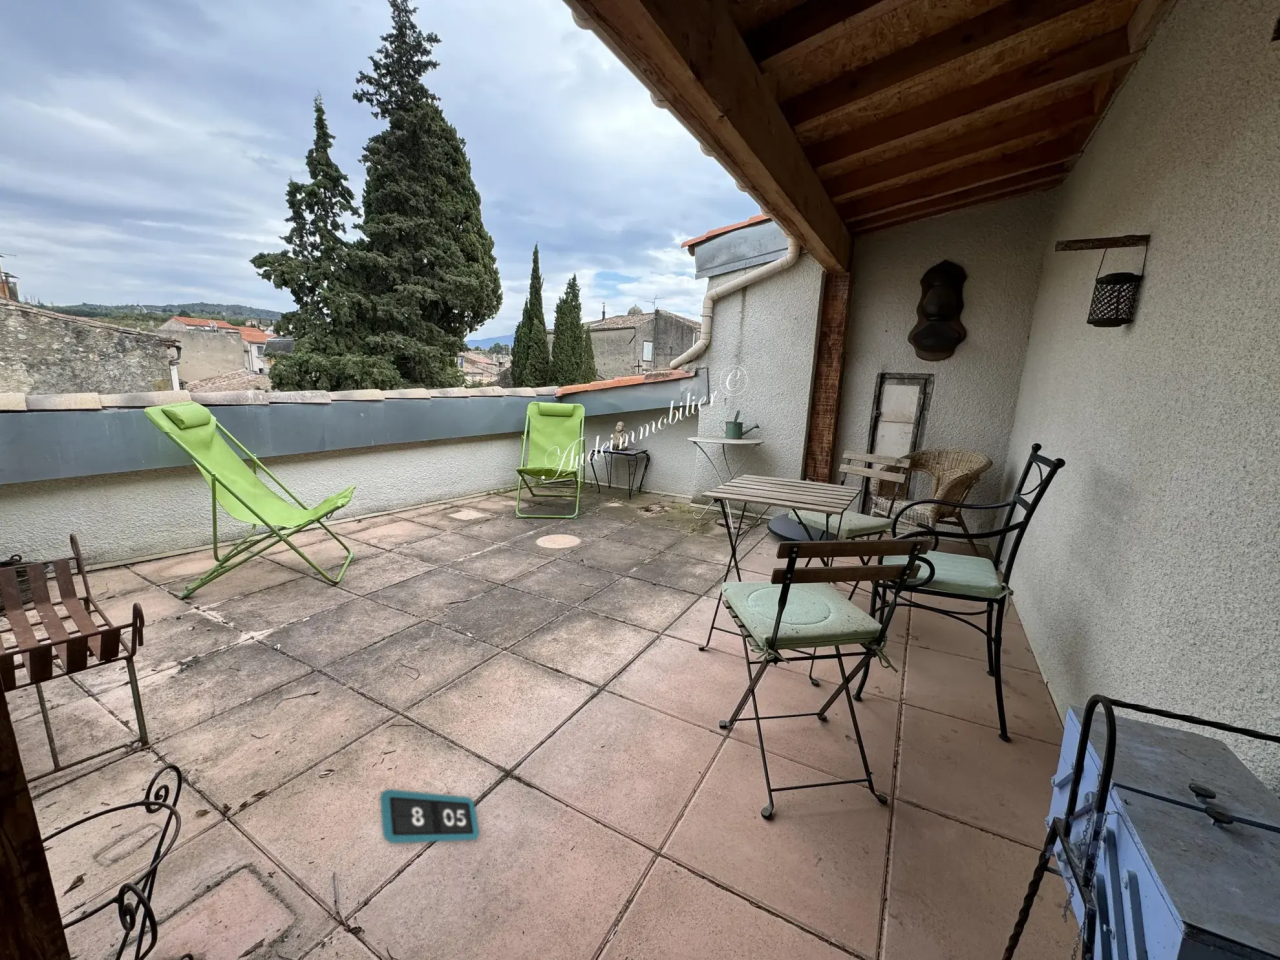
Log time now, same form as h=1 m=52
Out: h=8 m=5
